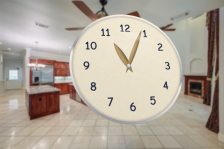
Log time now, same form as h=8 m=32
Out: h=11 m=4
